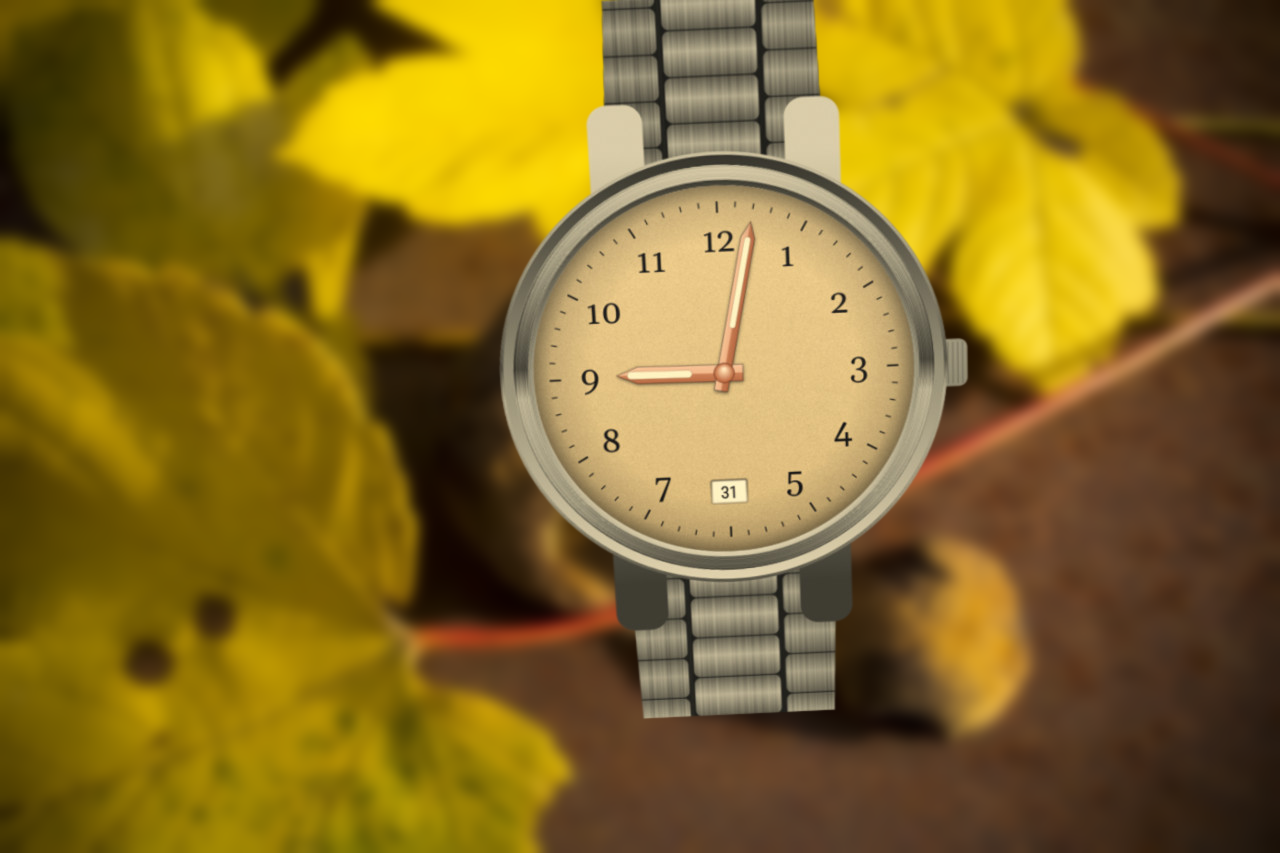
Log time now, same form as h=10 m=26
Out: h=9 m=2
